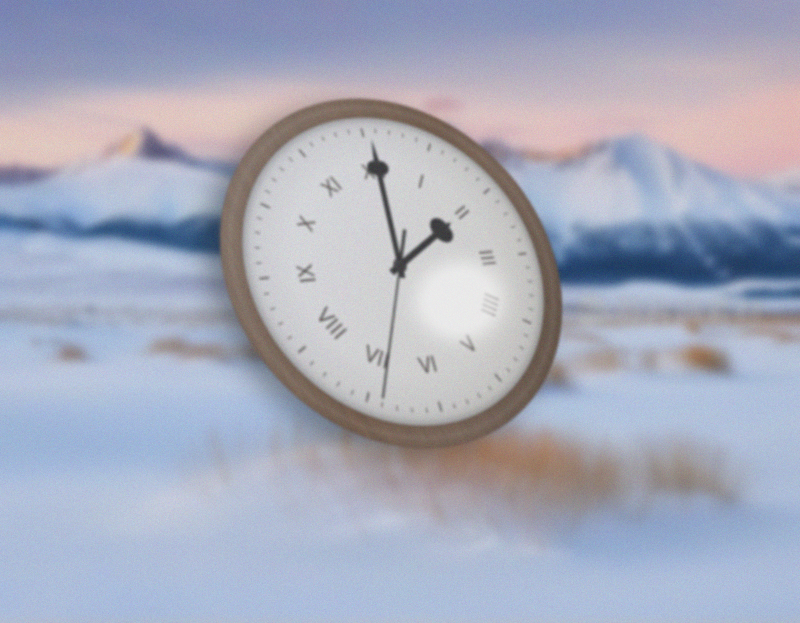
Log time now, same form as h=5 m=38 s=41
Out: h=2 m=0 s=34
